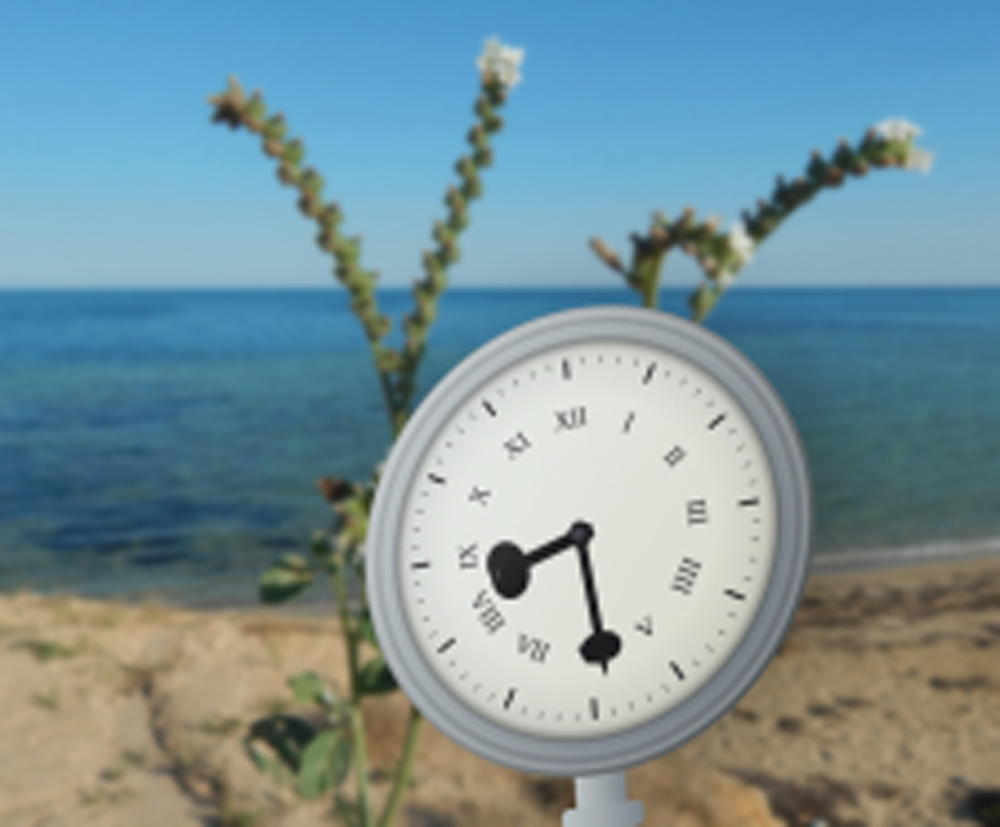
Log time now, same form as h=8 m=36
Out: h=8 m=29
